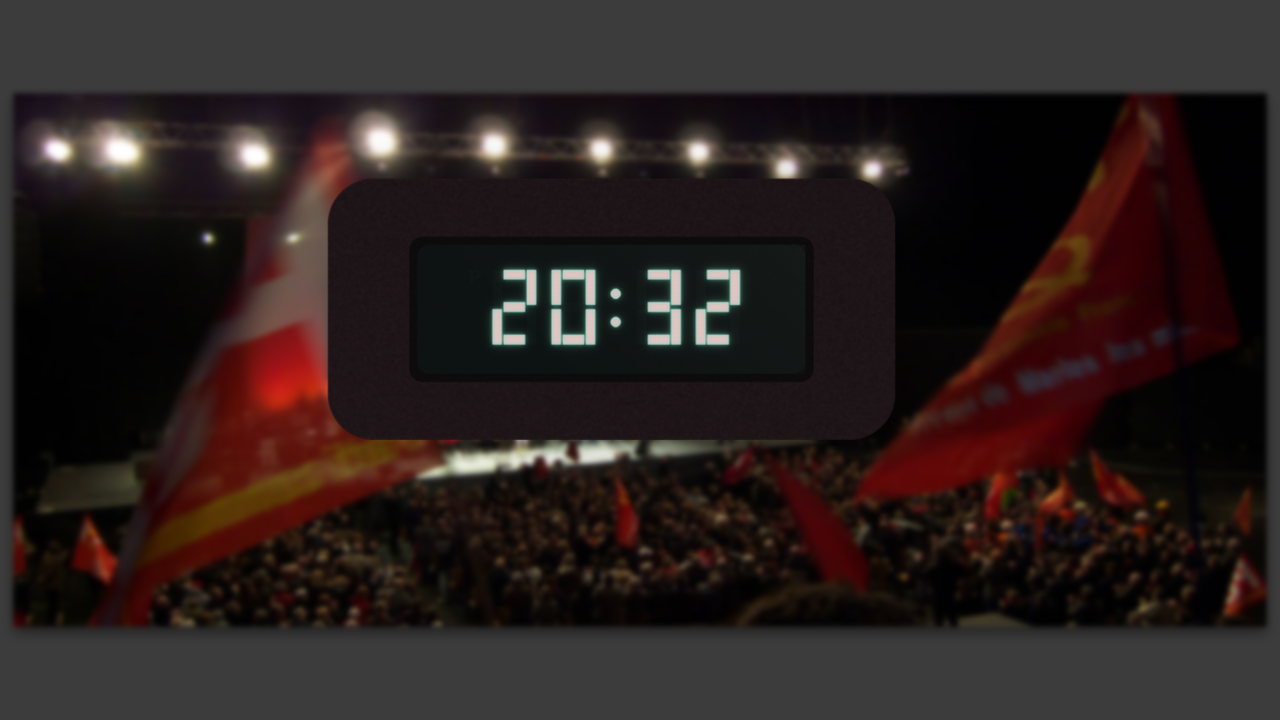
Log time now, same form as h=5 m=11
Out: h=20 m=32
